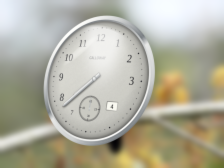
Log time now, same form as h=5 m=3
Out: h=7 m=38
